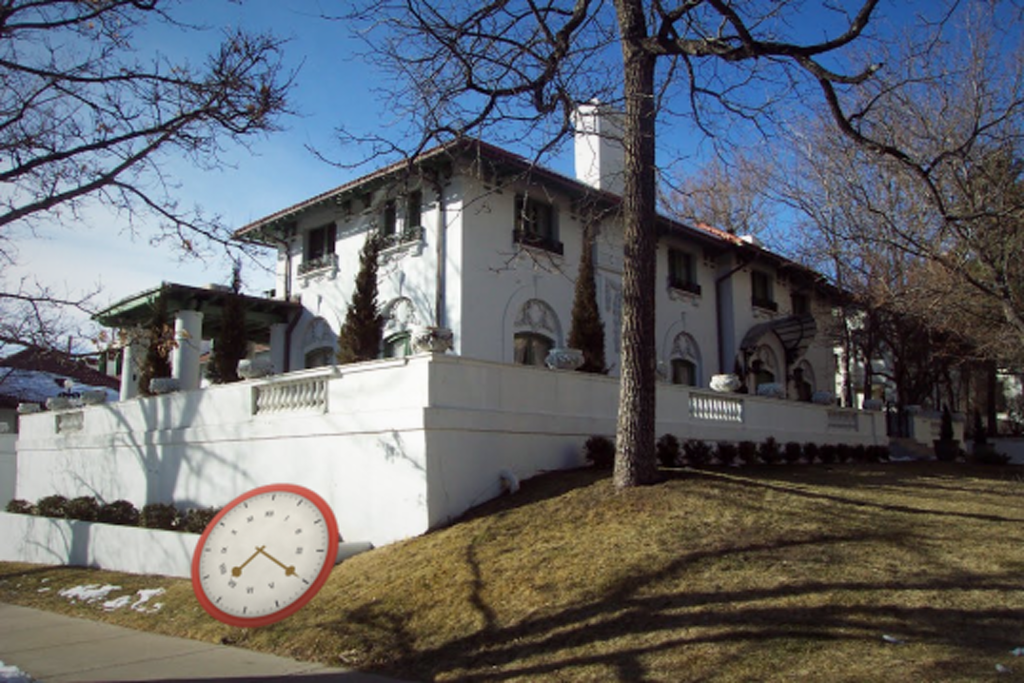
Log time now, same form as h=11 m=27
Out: h=7 m=20
